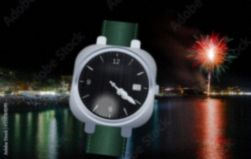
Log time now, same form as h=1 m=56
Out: h=4 m=21
